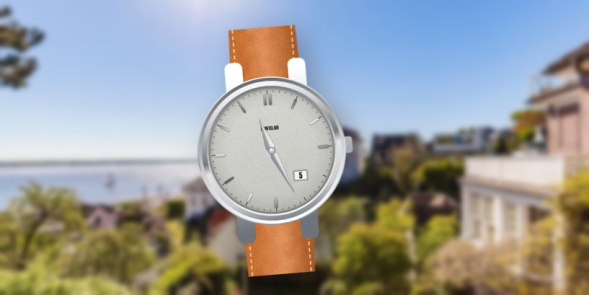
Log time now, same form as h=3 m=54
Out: h=11 m=26
